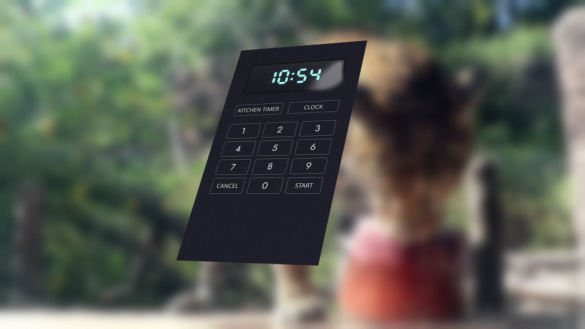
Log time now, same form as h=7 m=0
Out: h=10 m=54
